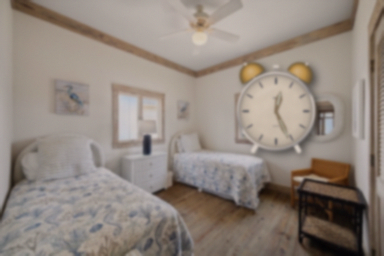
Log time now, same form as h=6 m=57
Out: h=12 m=26
